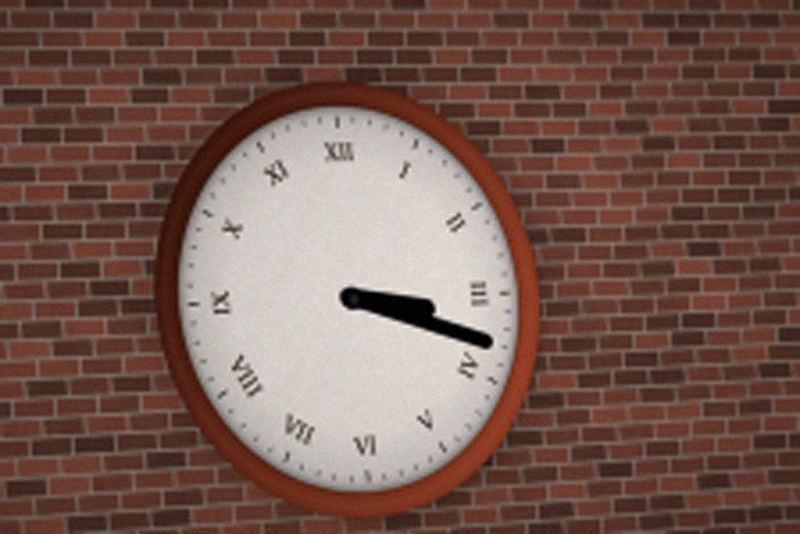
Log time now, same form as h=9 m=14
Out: h=3 m=18
